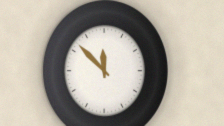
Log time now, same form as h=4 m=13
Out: h=11 m=52
